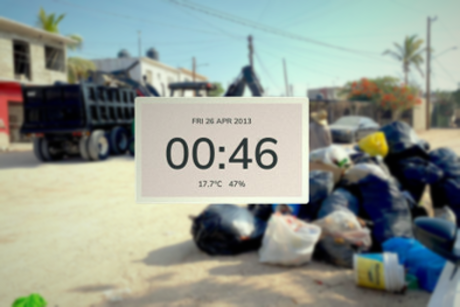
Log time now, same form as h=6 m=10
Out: h=0 m=46
